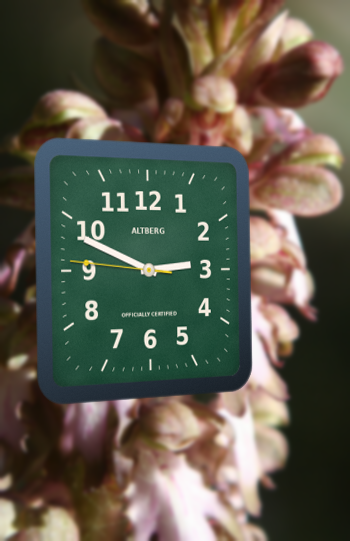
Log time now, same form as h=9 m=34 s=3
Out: h=2 m=48 s=46
